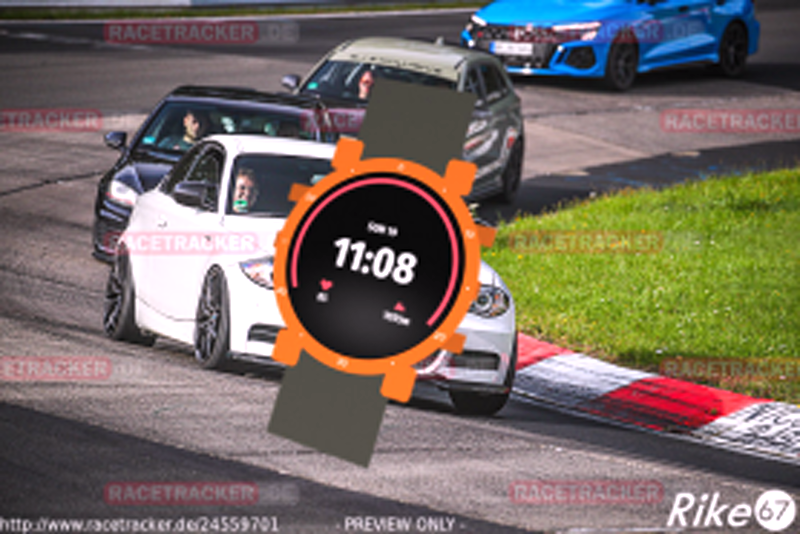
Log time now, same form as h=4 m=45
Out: h=11 m=8
